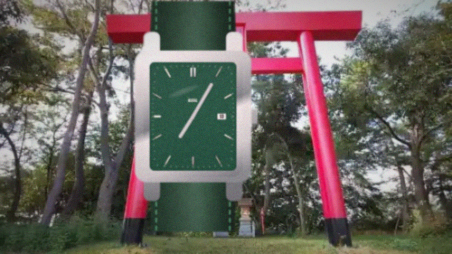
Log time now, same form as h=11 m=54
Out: h=7 m=5
